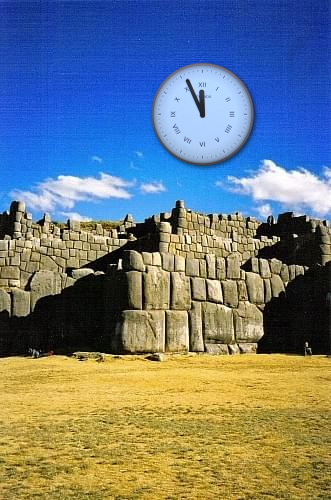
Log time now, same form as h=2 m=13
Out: h=11 m=56
